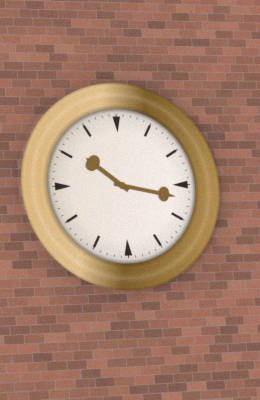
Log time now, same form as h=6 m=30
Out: h=10 m=17
